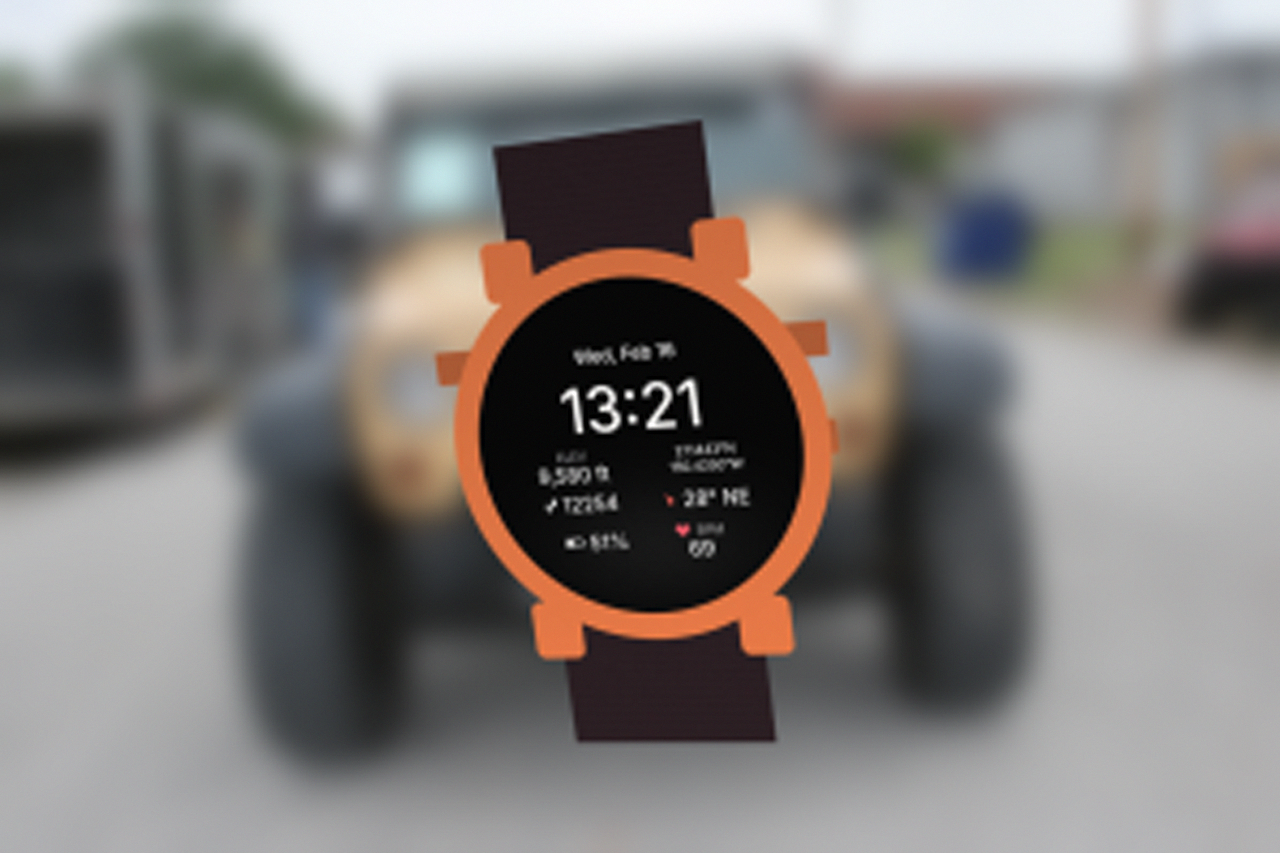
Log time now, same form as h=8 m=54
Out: h=13 m=21
